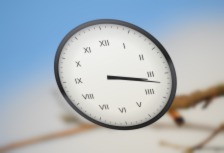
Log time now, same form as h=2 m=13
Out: h=3 m=17
